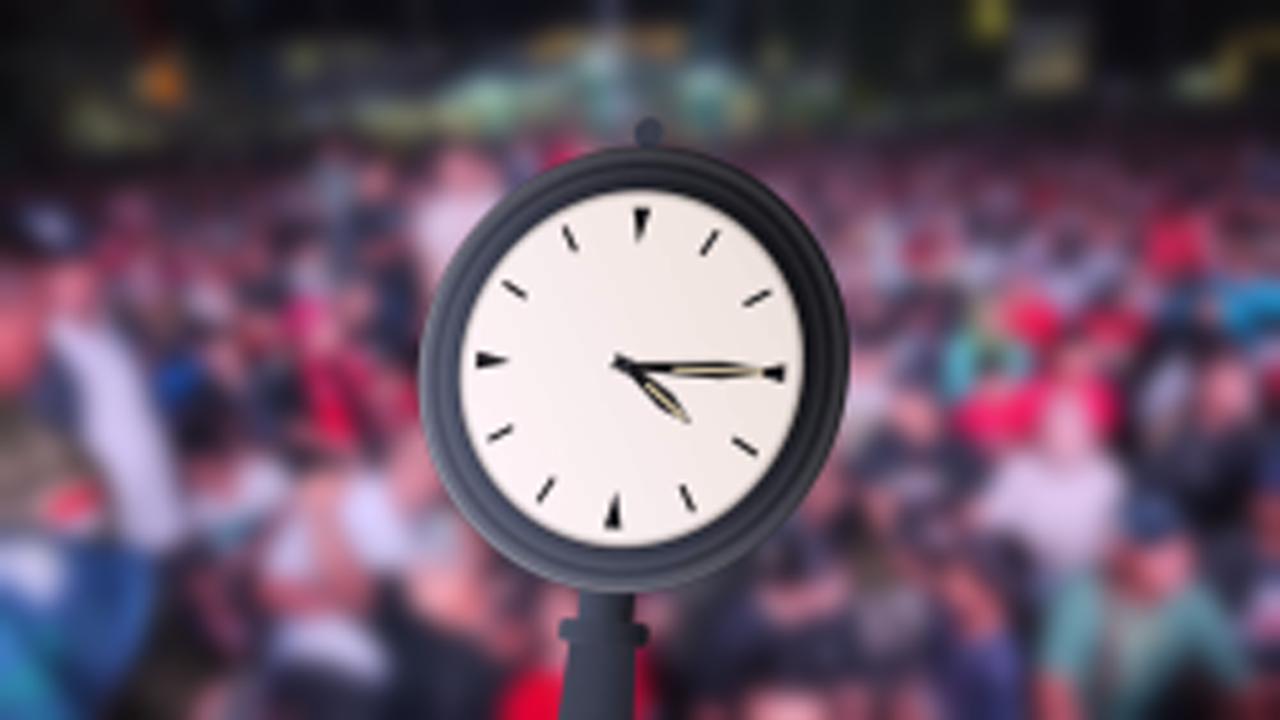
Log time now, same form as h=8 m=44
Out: h=4 m=15
